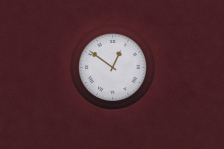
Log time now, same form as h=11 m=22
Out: h=12 m=51
